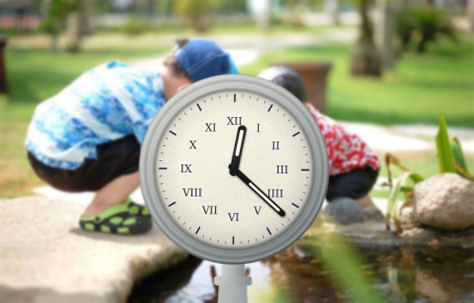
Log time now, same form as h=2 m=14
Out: h=12 m=22
